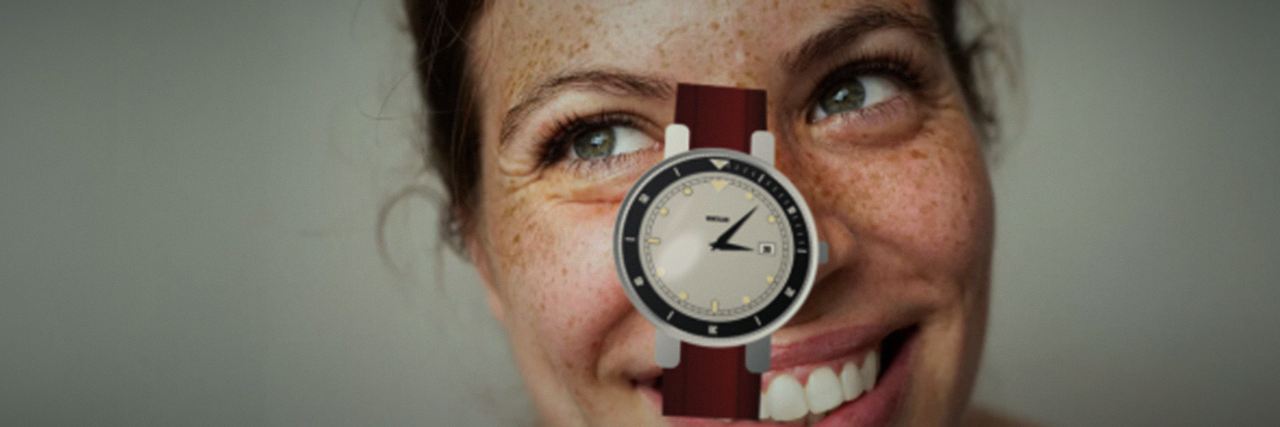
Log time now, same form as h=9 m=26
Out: h=3 m=7
